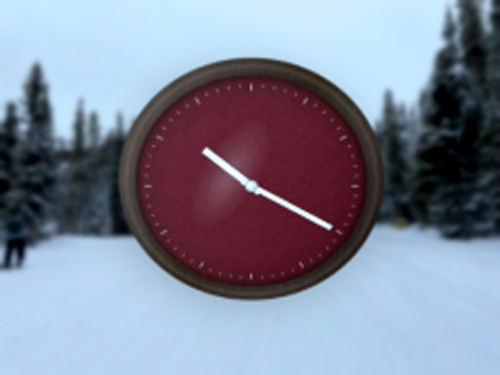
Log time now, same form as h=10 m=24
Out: h=10 m=20
